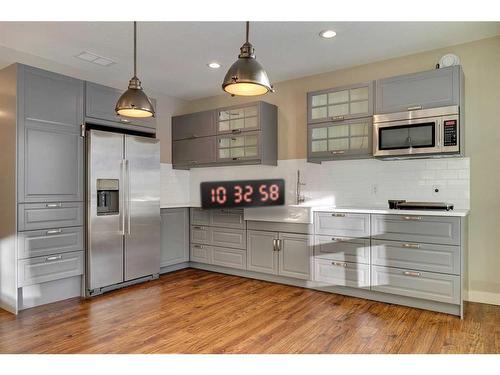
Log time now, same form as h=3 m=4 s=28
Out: h=10 m=32 s=58
